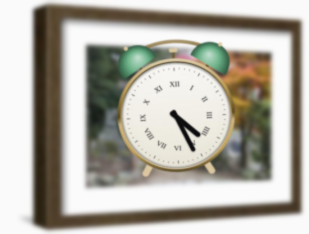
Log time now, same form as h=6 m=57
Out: h=4 m=26
